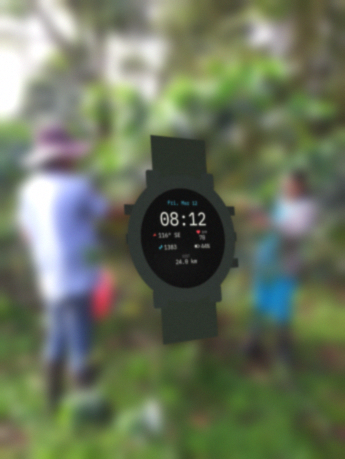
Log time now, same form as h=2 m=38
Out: h=8 m=12
